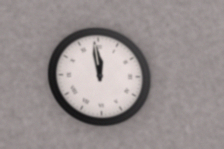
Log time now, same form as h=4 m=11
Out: h=11 m=59
